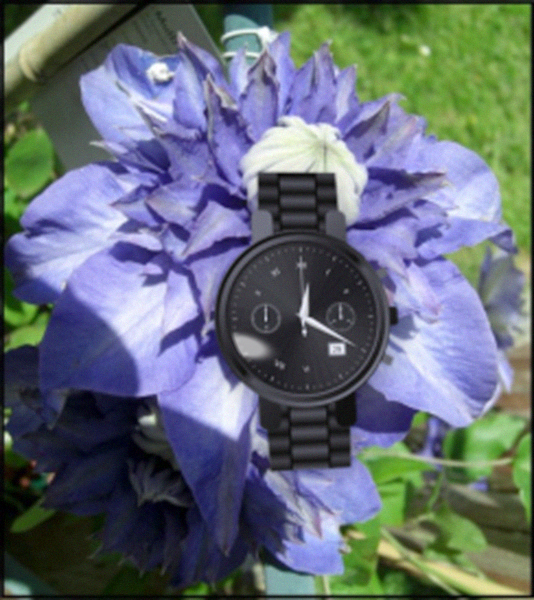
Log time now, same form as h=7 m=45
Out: h=12 m=20
